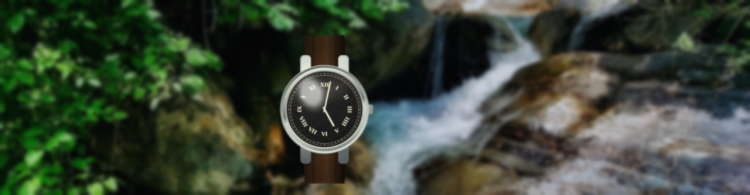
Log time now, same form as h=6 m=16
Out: h=5 m=2
